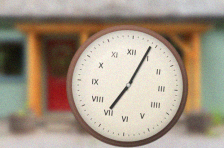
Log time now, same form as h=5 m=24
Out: h=7 m=4
